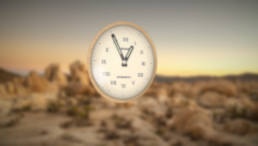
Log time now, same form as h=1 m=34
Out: h=12 m=55
